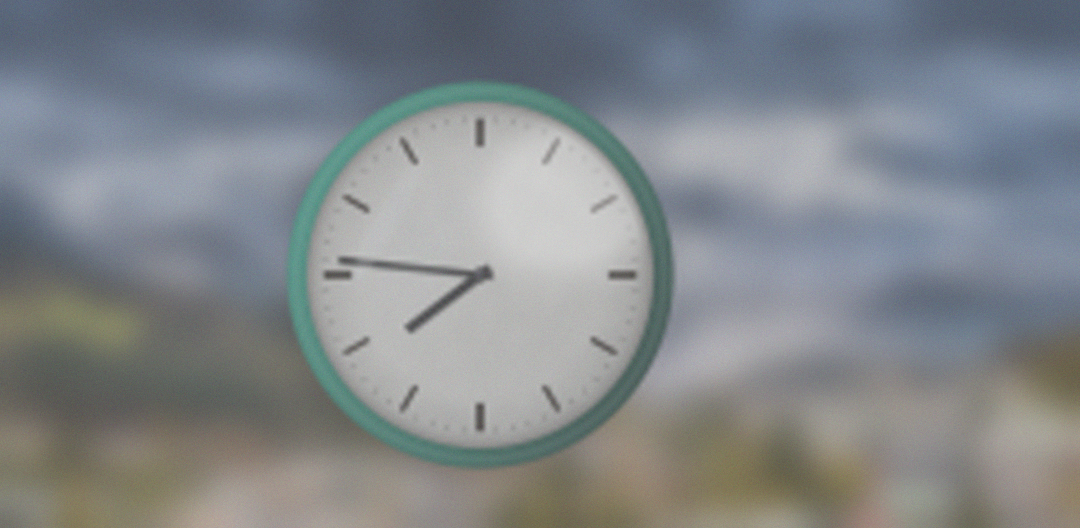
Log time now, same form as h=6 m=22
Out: h=7 m=46
